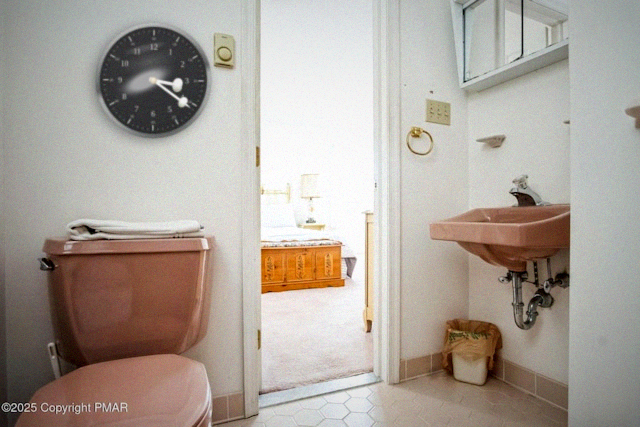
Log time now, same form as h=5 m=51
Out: h=3 m=21
